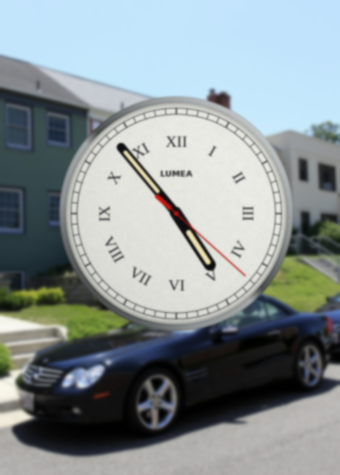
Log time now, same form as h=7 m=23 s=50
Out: h=4 m=53 s=22
